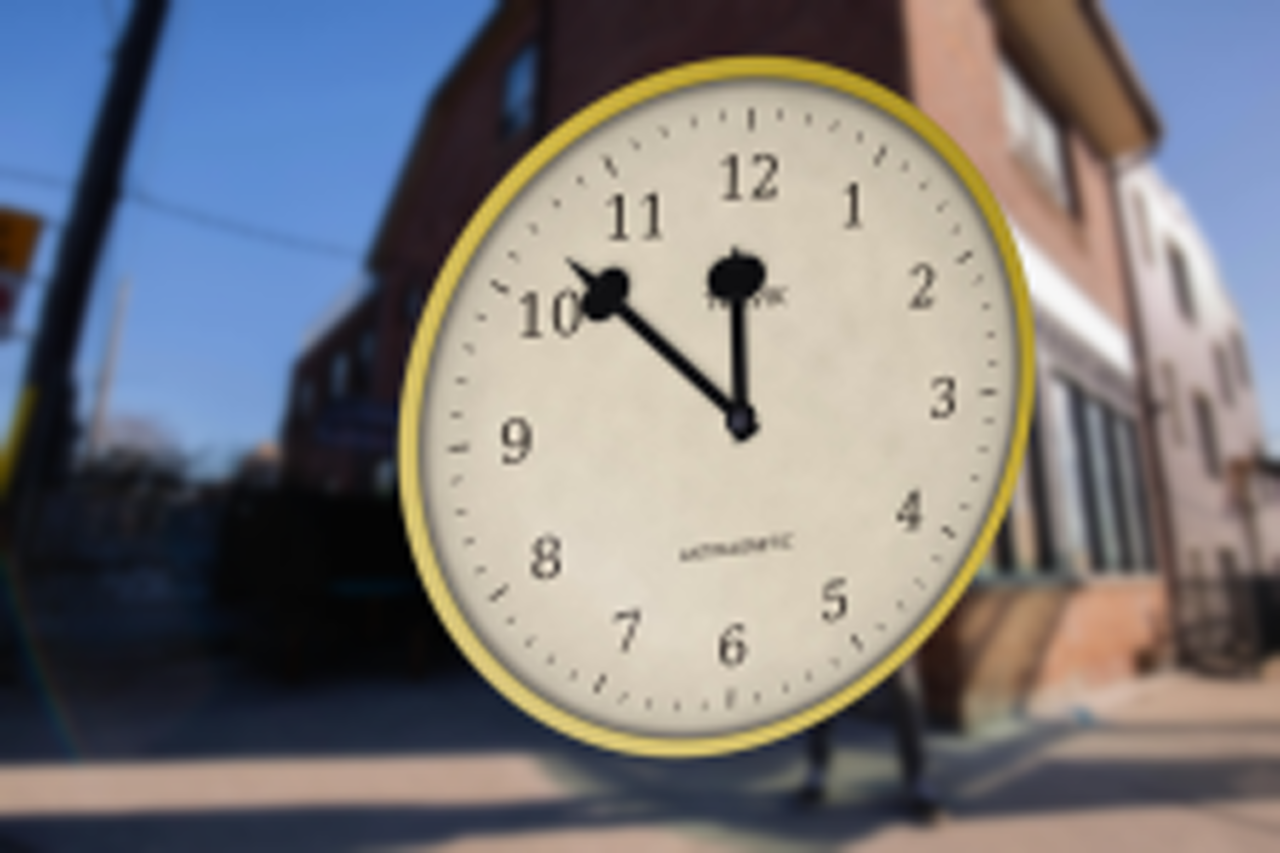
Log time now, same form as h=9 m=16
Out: h=11 m=52
